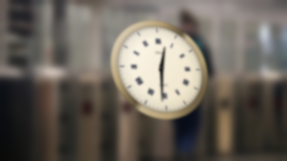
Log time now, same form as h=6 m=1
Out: h=12 m=31
